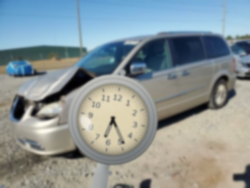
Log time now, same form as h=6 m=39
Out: h=6 m=24
